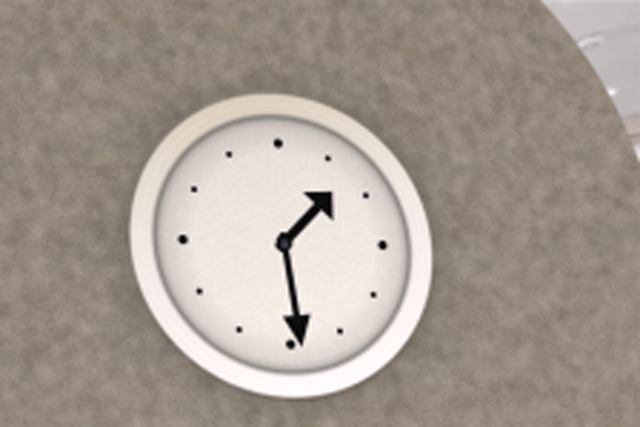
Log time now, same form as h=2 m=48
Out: h=1 m=29
